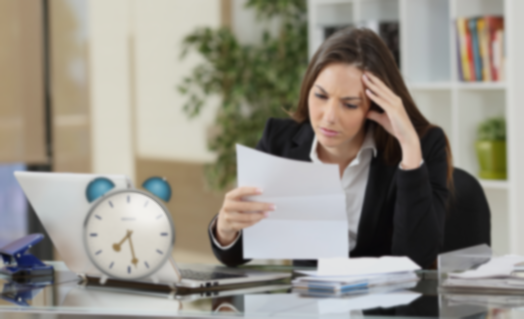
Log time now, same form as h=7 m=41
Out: h=7 m=28
